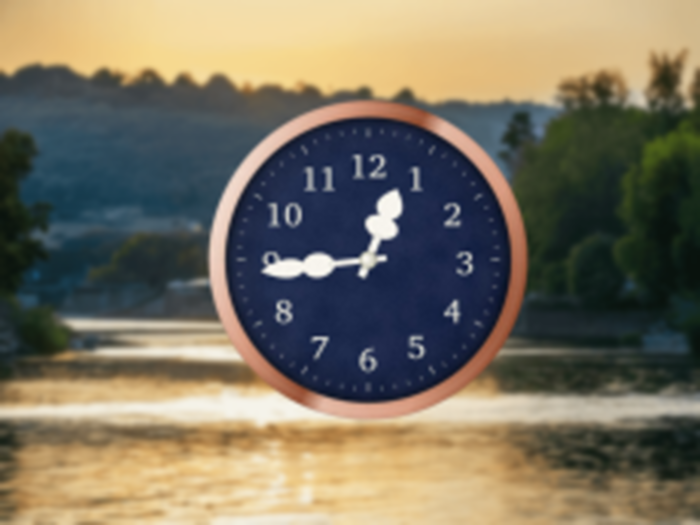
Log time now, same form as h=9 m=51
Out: h=12 m=44
